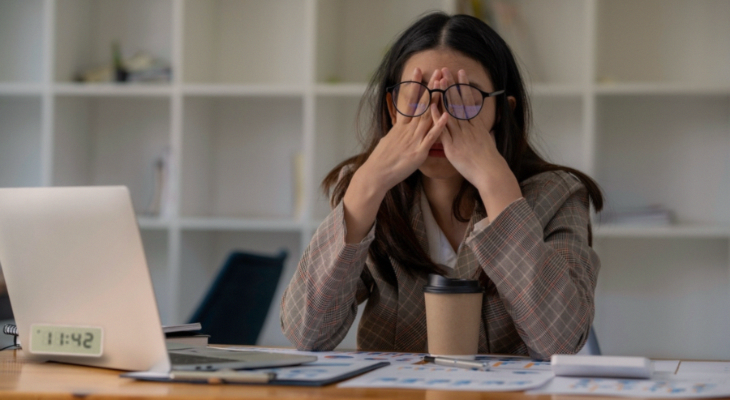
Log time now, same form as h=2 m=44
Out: h=11 m=42
